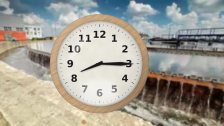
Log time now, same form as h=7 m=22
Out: h=8 m=15
